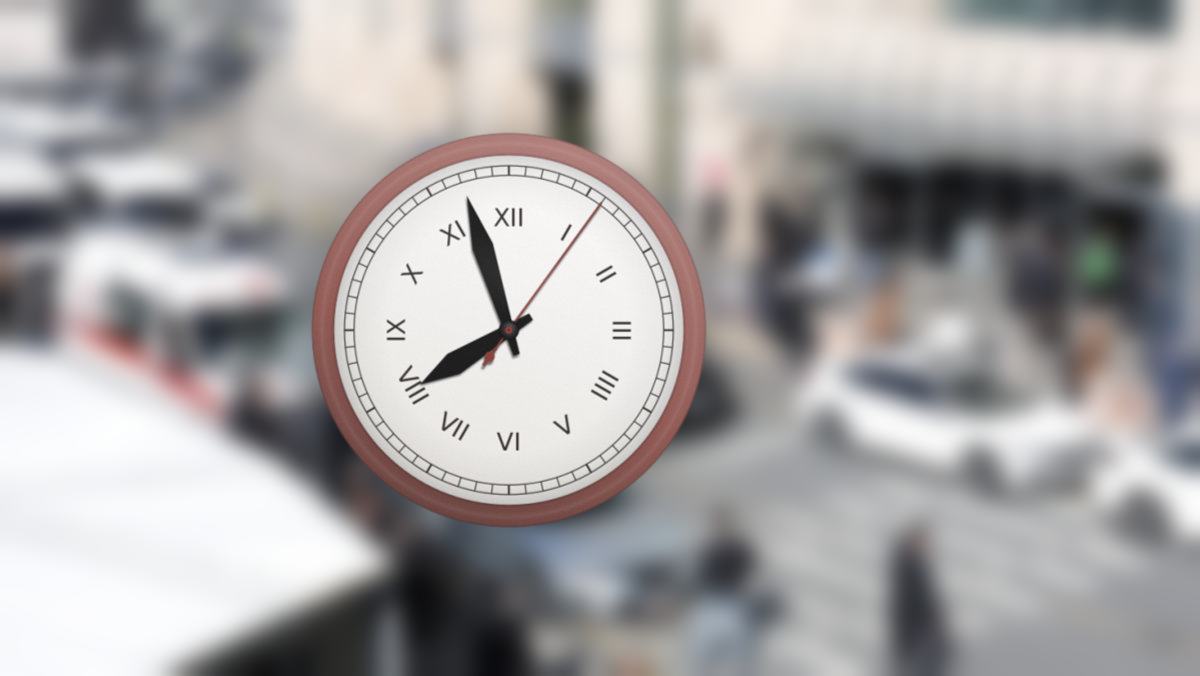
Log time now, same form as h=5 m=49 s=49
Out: h=7 m=57 s=6
